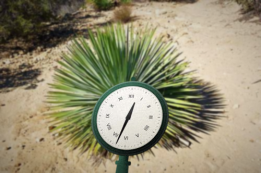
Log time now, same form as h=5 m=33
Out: h=12 m=33
